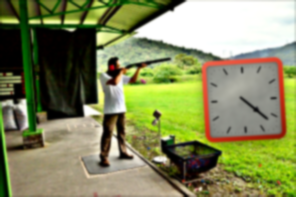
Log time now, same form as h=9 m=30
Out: h=4 m=22
